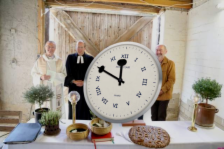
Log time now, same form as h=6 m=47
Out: h=11 m=49
